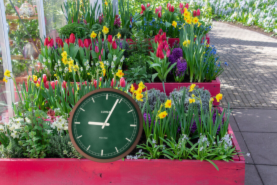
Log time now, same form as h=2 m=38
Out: h=9 m=4
